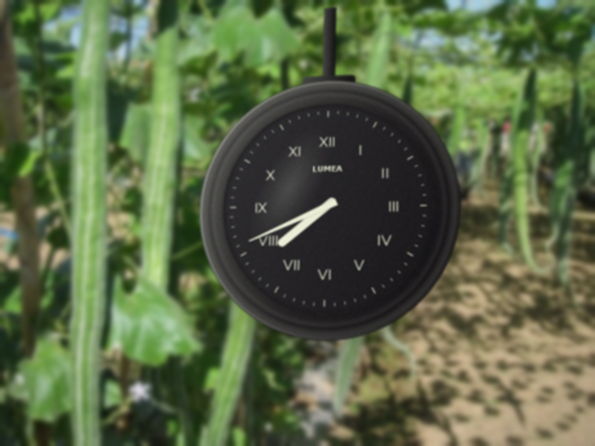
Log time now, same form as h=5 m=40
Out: h=7 m=41
